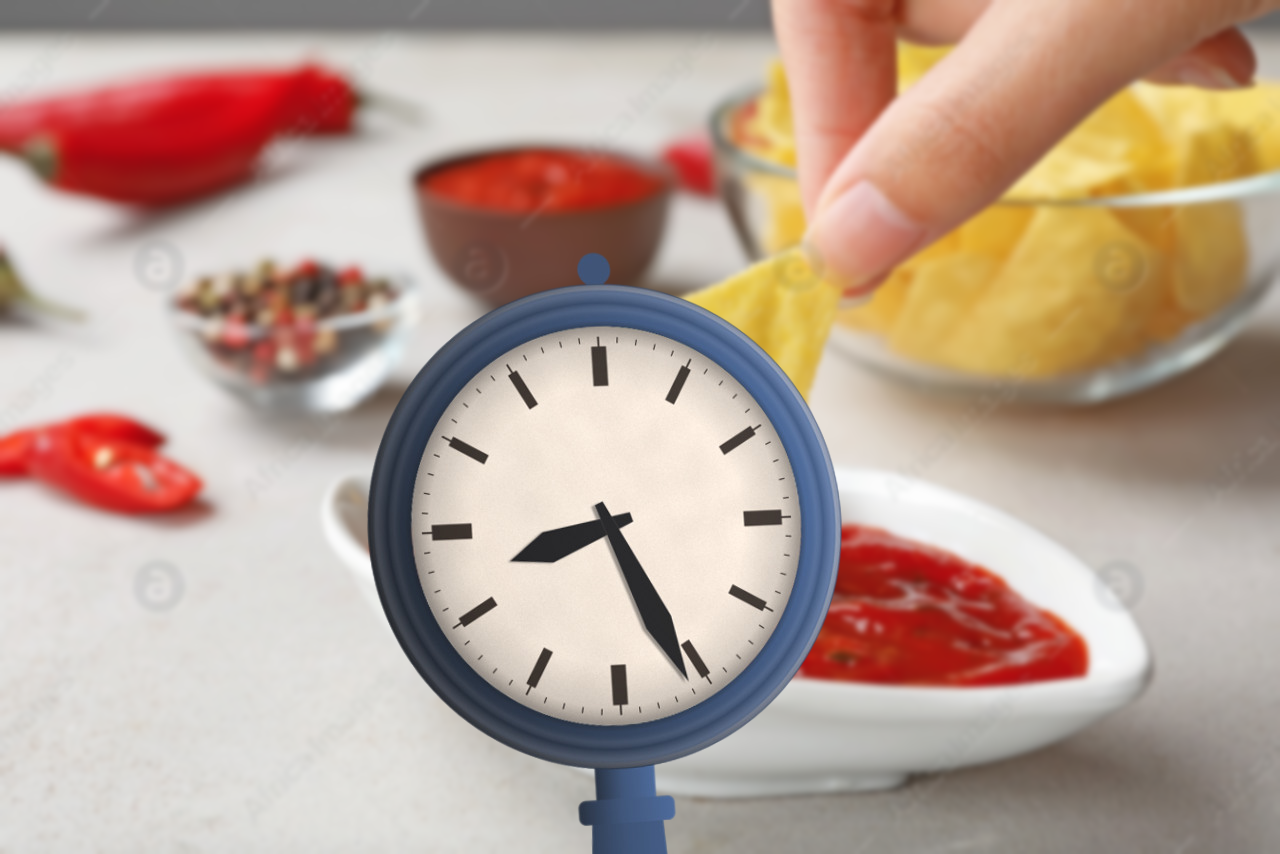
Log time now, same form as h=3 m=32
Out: h=8 m=26
